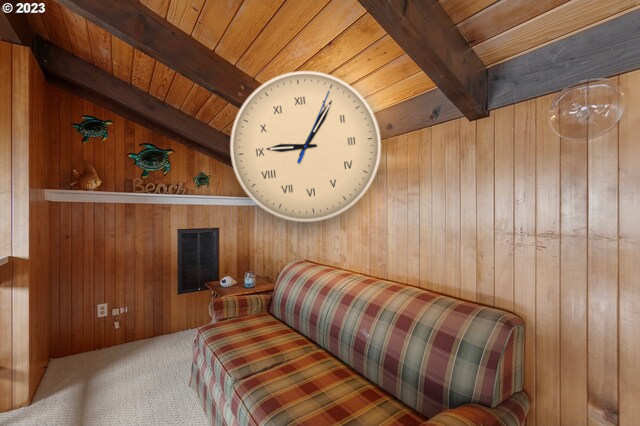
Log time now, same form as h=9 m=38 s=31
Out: h=9 m=6 s=5
